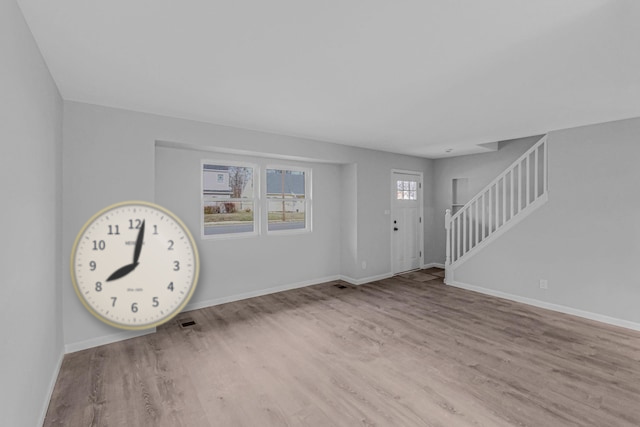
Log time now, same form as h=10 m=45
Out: h=8 m=2
